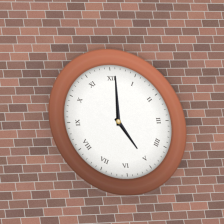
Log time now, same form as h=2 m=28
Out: h=5 m=1
